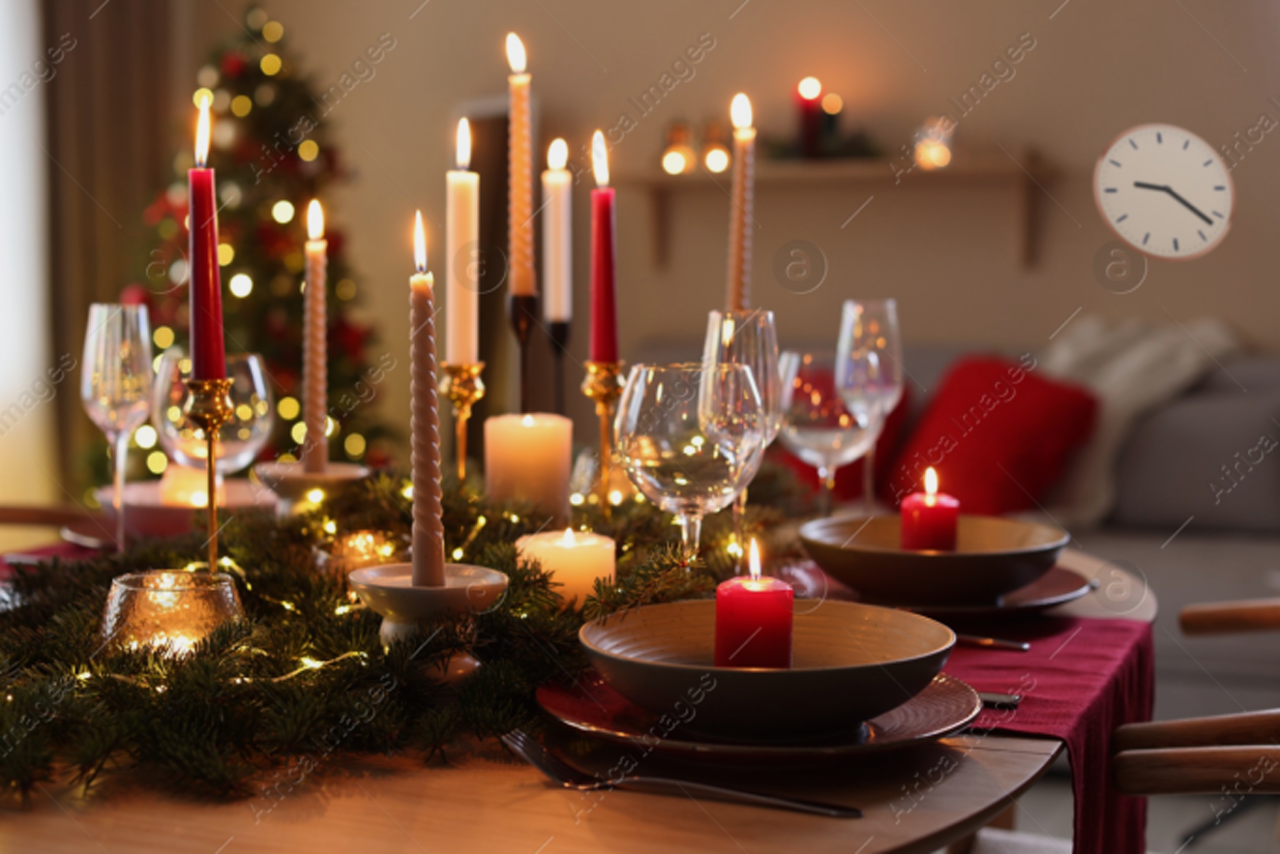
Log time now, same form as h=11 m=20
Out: h=9 m=22
